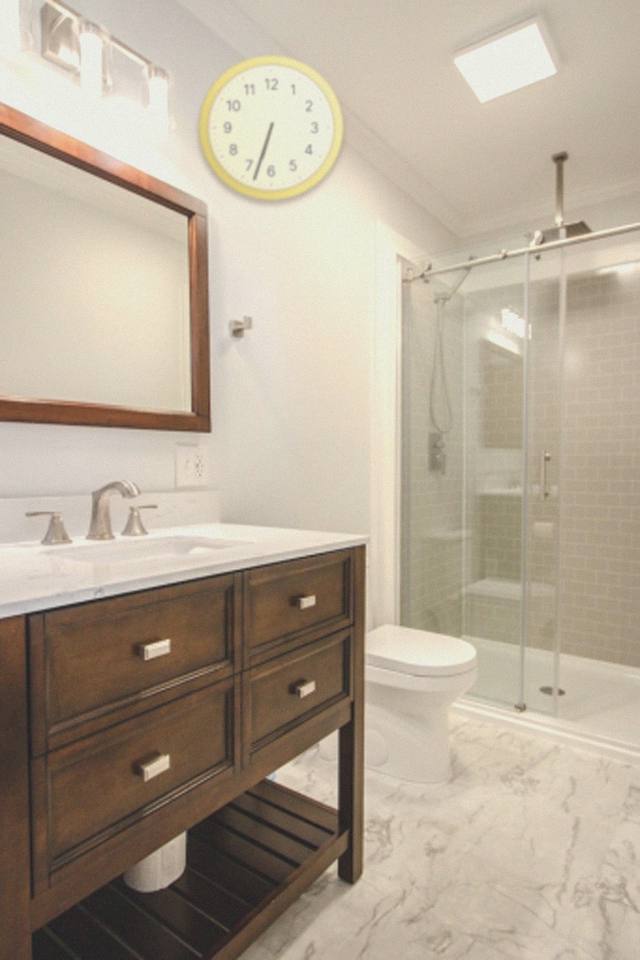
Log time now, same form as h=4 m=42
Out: h=6 m=33
